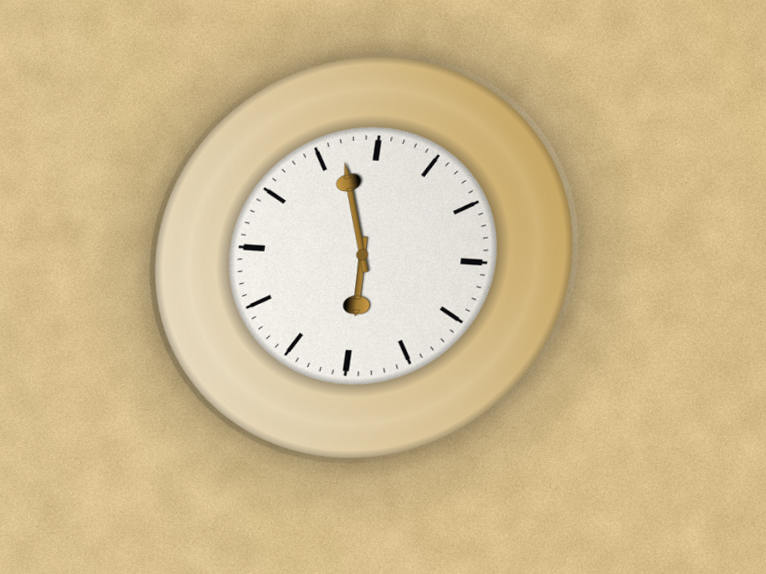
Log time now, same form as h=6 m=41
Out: h=5 m=57
